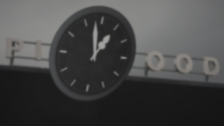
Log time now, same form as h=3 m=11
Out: h=12 m=58
